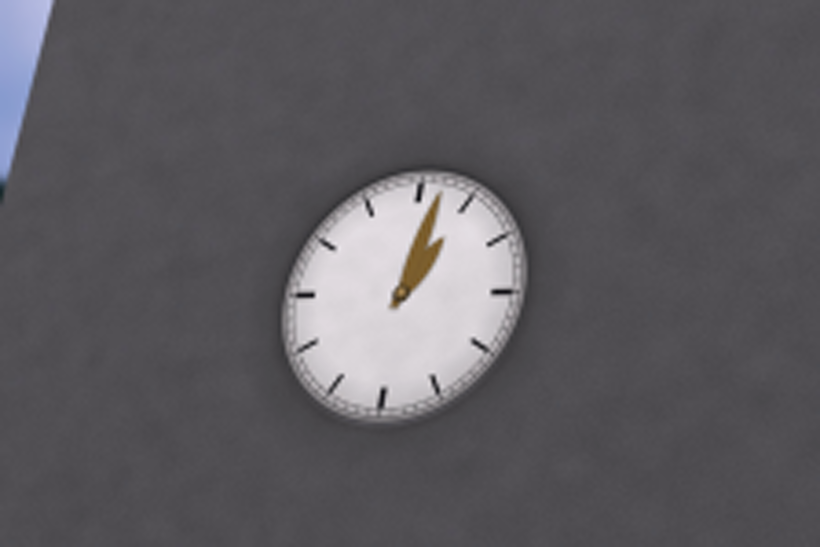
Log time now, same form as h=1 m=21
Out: h=1 m=2
